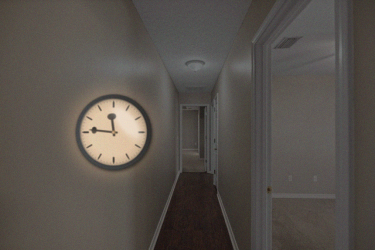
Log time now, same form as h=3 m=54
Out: h=11 m=46
